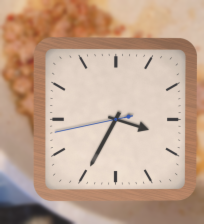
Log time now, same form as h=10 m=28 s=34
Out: h=3 m=34 s=43
